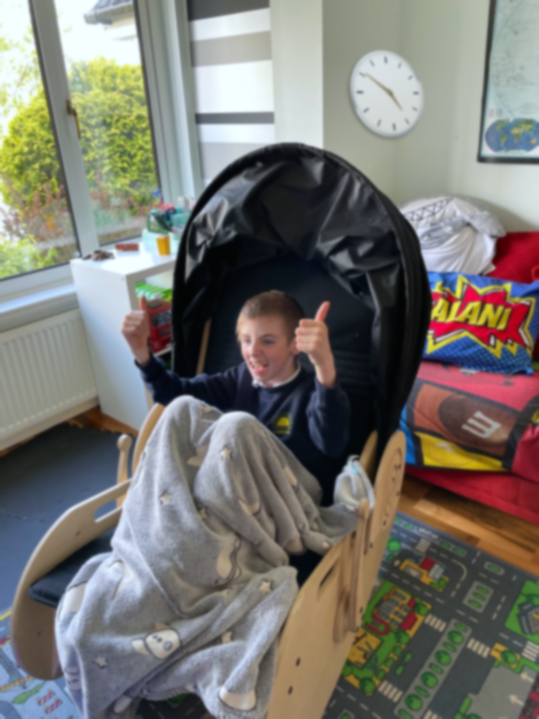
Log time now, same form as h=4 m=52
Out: h=4 m=51
